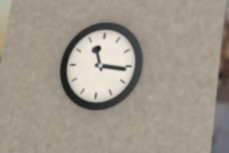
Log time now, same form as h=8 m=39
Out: h=11 m=16
